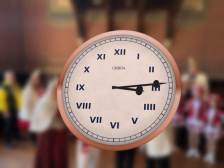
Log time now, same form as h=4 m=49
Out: h=3 m=14
